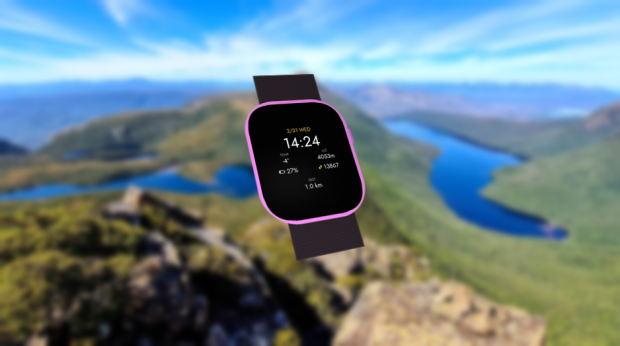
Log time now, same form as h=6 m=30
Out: h=14 m=24
